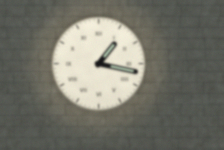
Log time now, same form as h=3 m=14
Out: h=1 m=17
